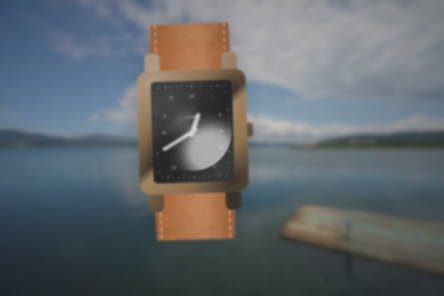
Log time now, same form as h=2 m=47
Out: h=12 m=40
